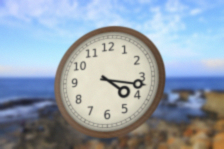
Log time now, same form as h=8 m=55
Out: h=4 m=17
